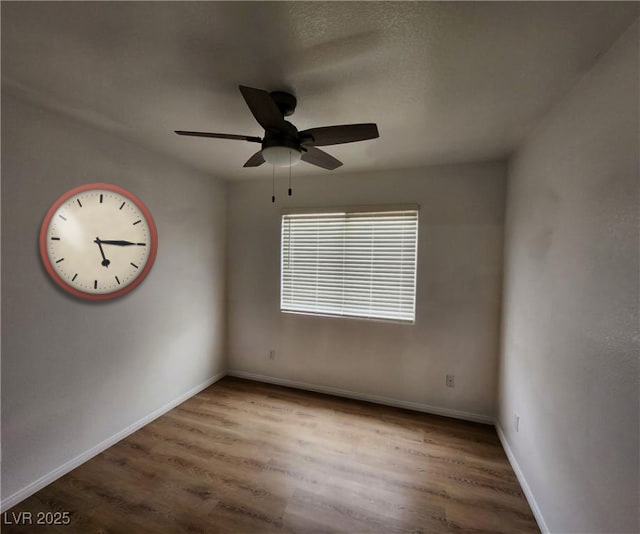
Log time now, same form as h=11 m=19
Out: h=5 m=15
